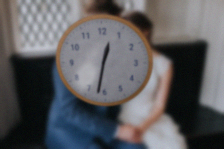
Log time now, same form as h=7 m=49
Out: h=12 m=32
